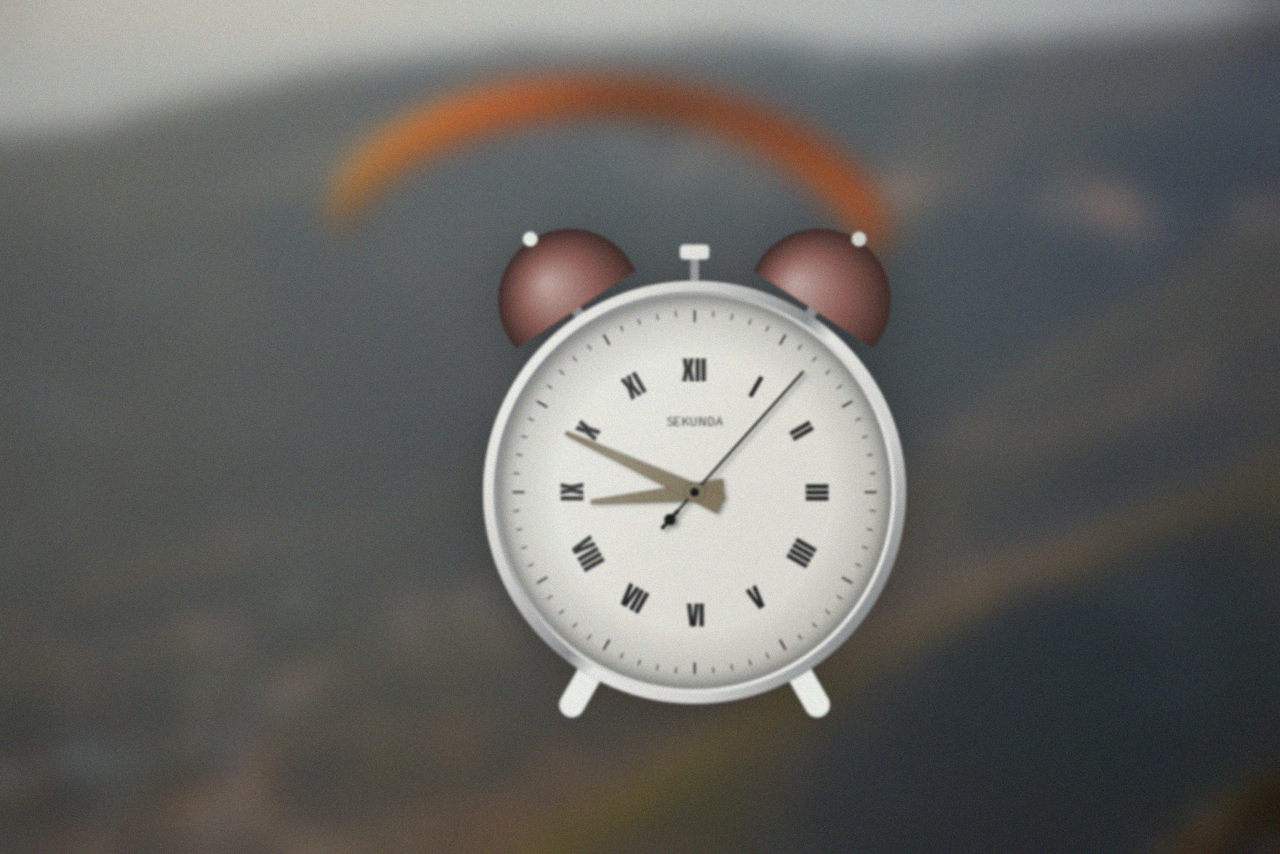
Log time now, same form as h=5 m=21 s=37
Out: h=8 m=49 s=7
